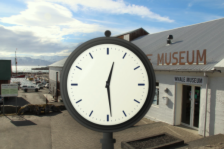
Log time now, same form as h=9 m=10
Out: h=12 m=29
